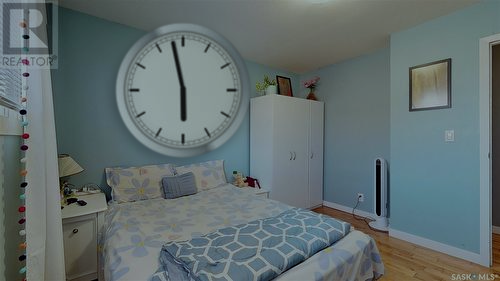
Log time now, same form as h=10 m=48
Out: h=5 m=58
